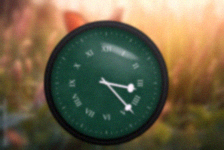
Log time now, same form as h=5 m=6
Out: h=3 m=23
